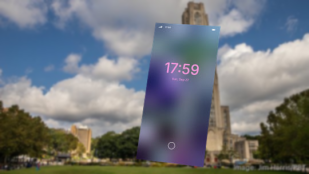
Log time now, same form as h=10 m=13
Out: h=17 m=59
